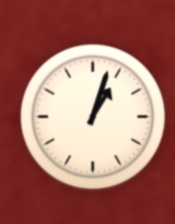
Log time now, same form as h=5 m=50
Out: h=1 m=3
